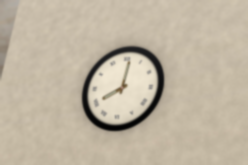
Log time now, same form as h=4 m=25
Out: h=8 m=1
